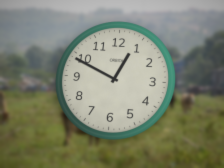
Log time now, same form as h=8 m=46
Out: h=12 m=49
